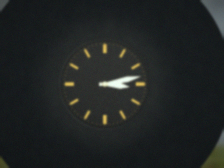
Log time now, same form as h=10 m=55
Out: h=3 m=13
